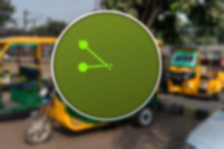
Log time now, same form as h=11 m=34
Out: h=8 m=52
